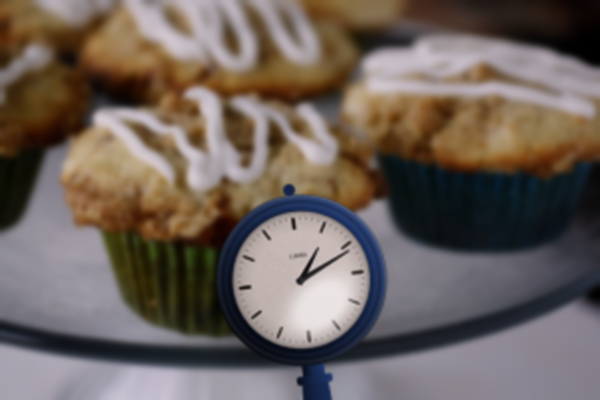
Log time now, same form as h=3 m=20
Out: h=1 m=11
